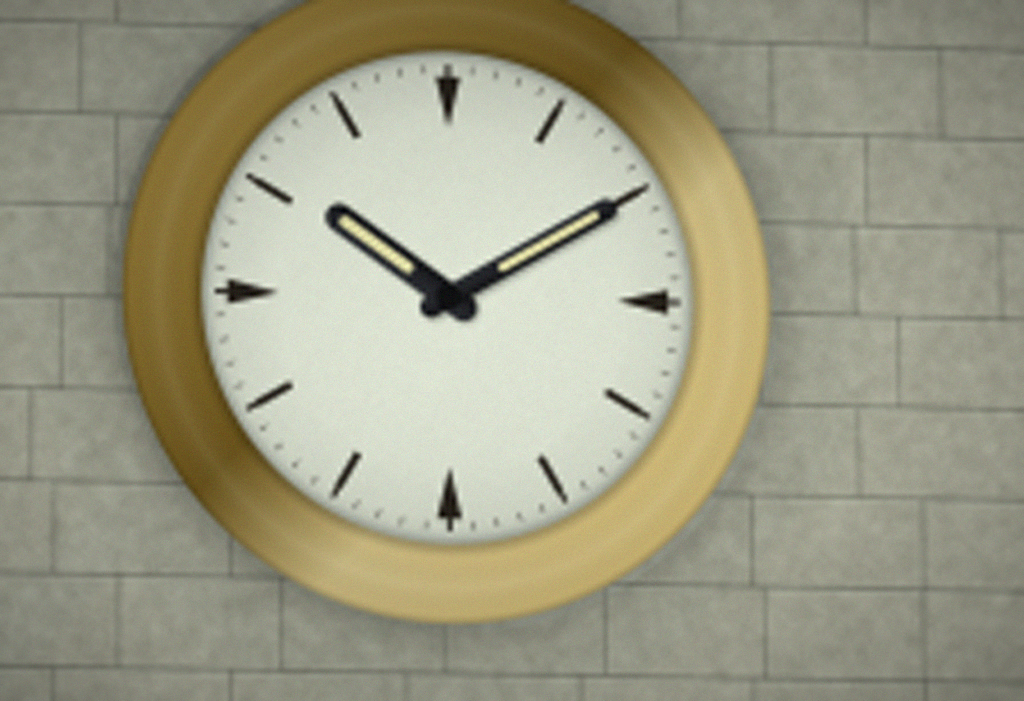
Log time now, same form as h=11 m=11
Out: h=10 m=10
